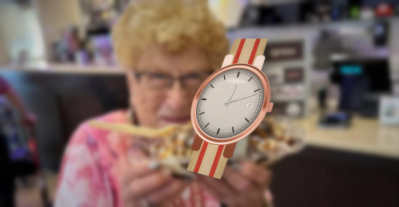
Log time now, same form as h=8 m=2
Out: h=12 m=11
